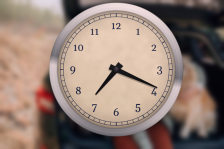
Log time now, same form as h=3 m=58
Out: h=7 m=19
